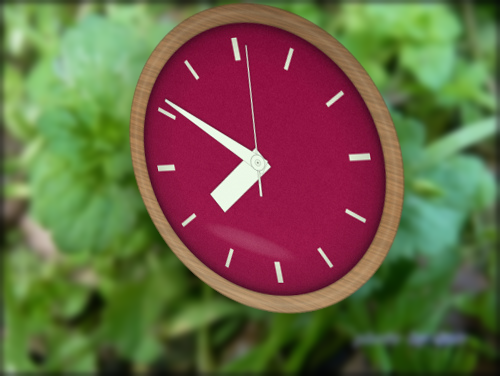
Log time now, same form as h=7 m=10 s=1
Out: h=7 m=51 s=1
